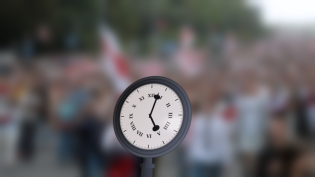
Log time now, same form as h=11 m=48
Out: h=5 m=3
